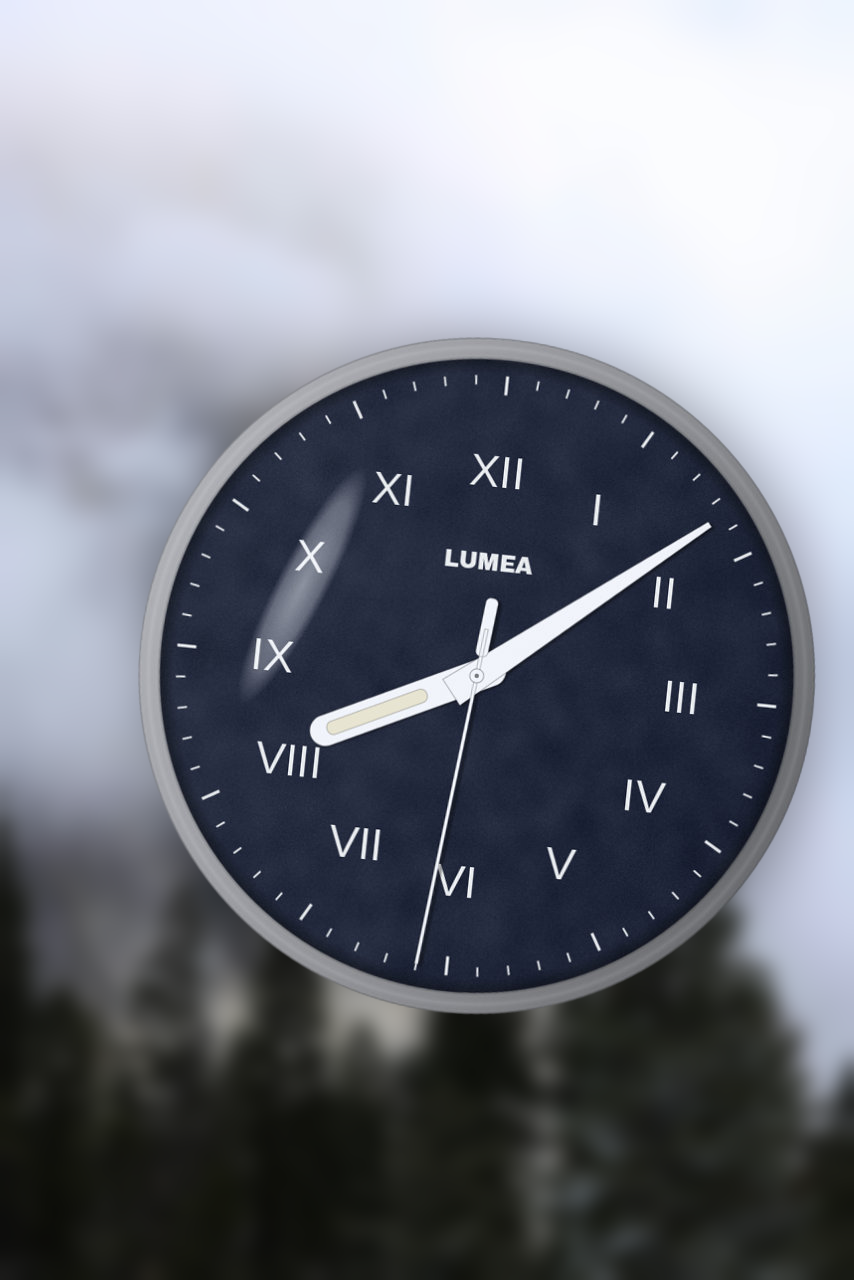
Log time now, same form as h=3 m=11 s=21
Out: h=8 m=8 s=31
